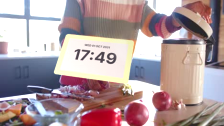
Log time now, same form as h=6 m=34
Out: h=17 m=49
